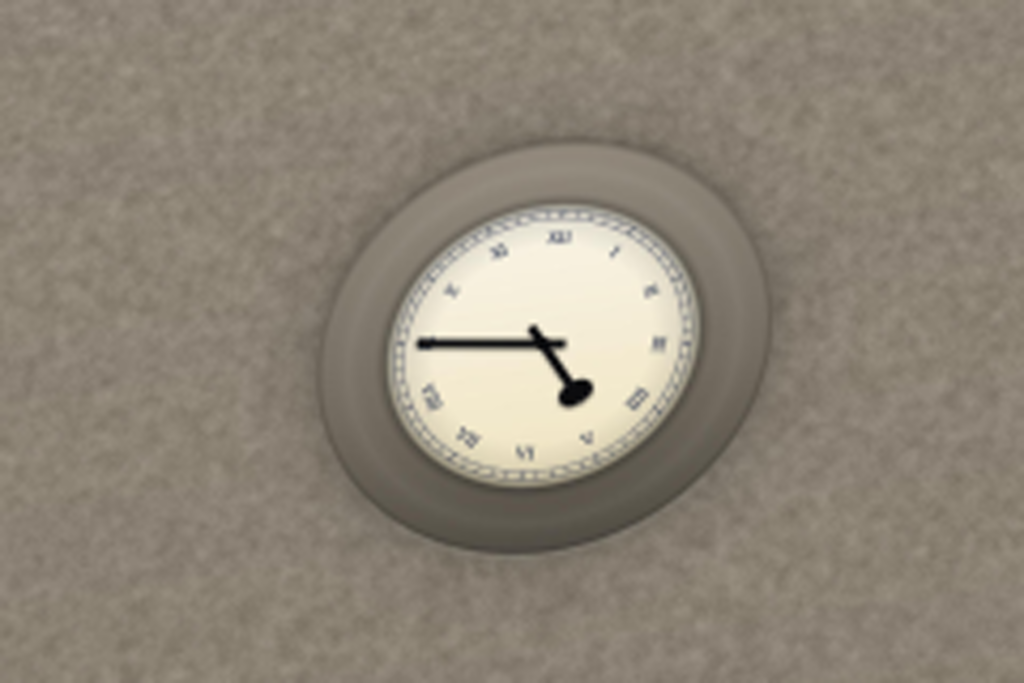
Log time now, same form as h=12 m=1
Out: h=4 m=45
